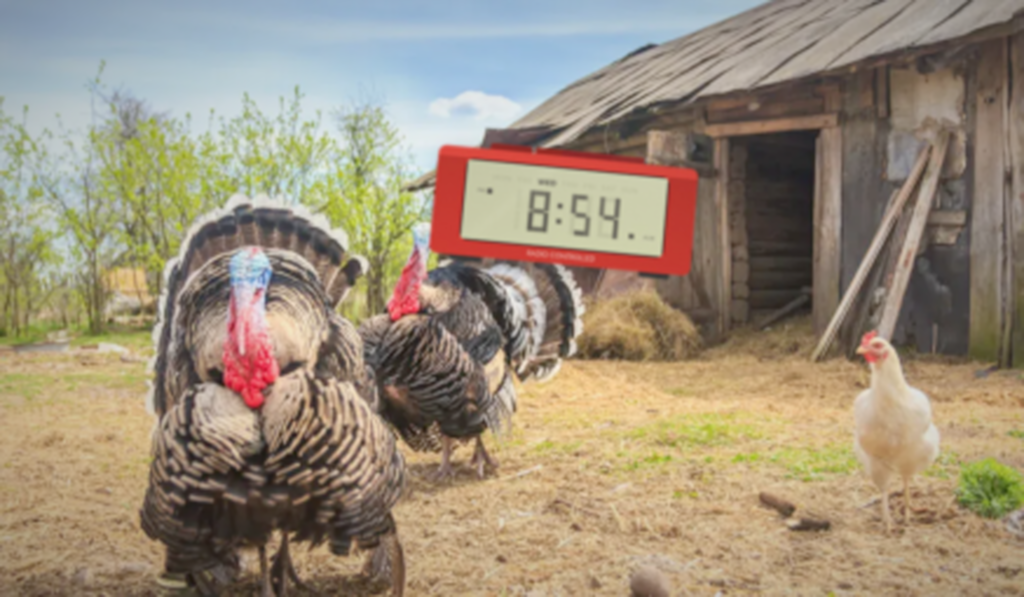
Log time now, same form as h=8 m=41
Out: h=8 m=54
